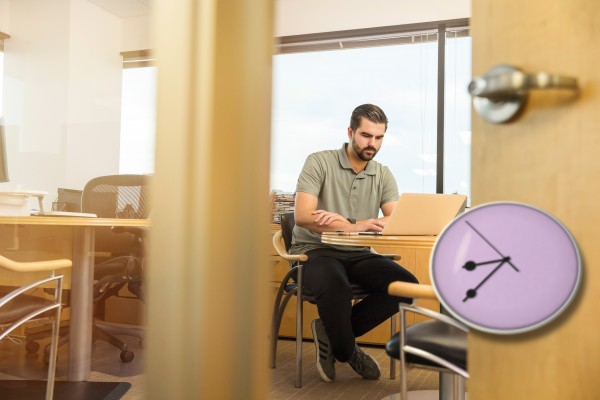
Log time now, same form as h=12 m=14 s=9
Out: h=8 m=36 s=53
